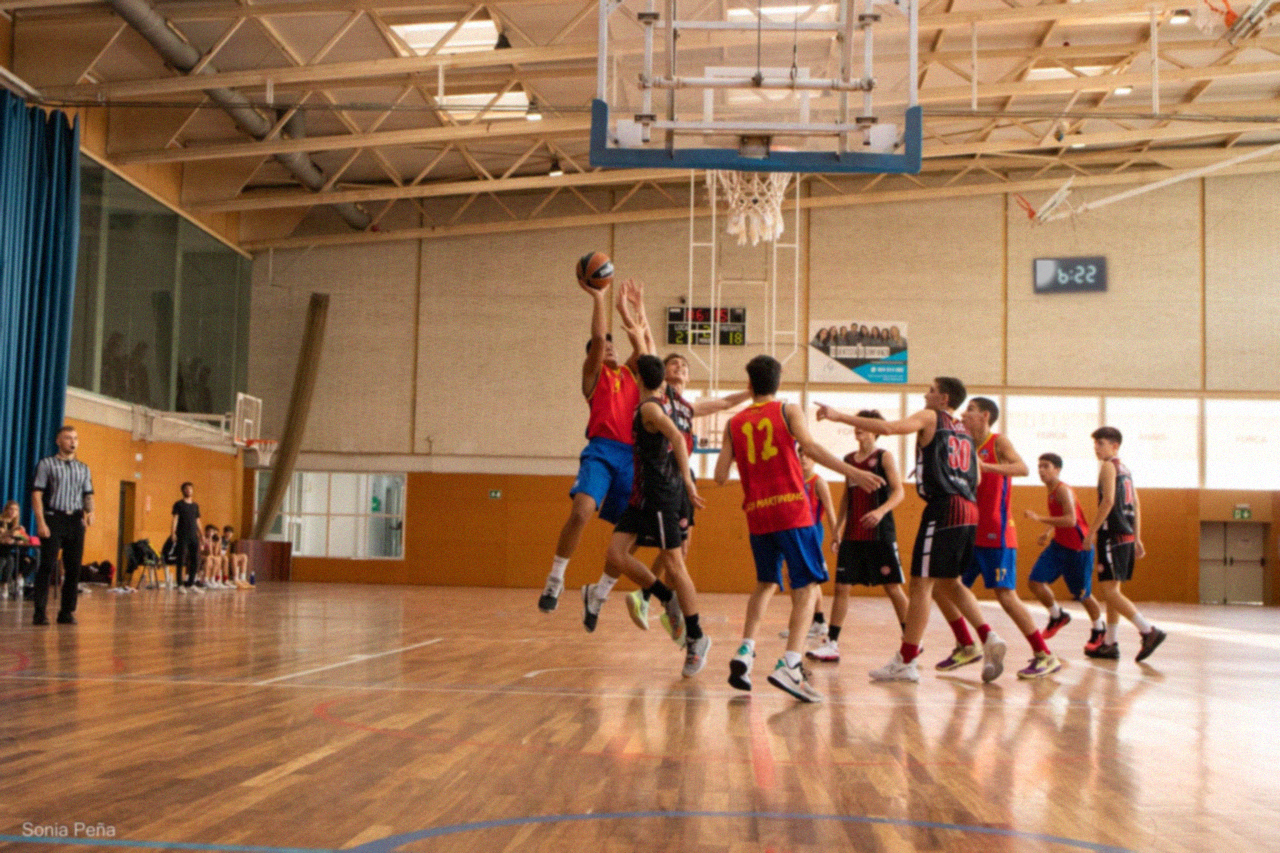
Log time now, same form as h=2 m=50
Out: h=6 m=22
